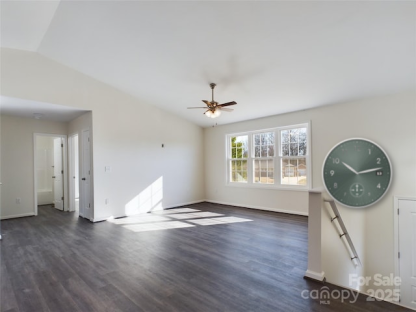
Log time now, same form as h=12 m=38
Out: h=10 m=13
